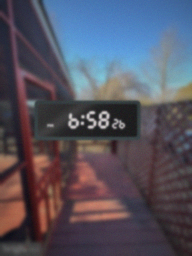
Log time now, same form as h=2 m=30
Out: h=6 m=58
